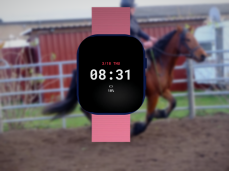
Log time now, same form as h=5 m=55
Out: h=8 m=31
